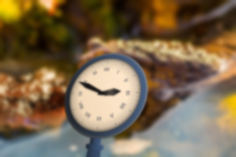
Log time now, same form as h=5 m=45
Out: h=2 m=49
